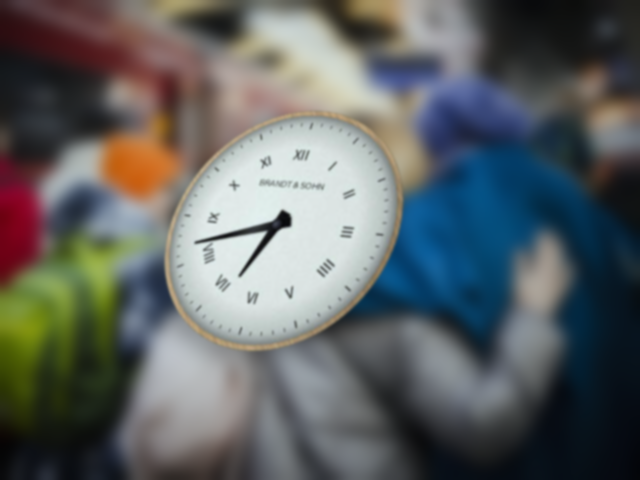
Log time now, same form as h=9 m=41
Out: h=6 m=42
